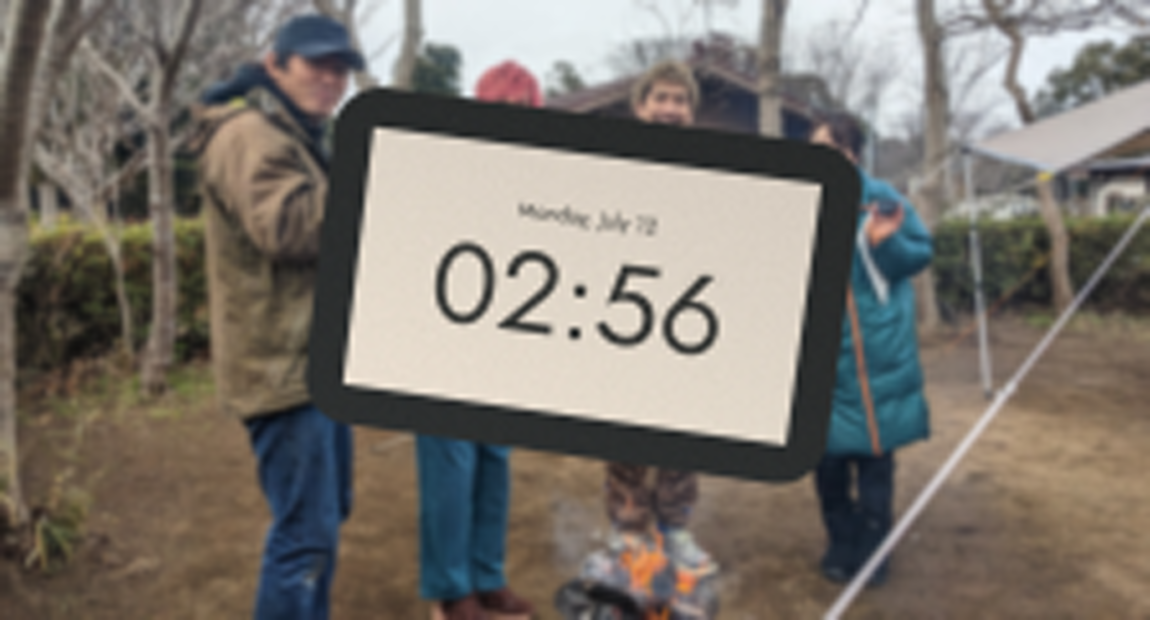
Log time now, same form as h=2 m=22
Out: h=2 m=56
